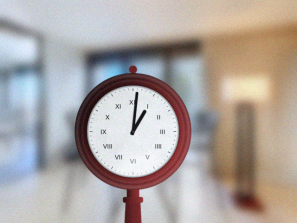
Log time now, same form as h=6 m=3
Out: h=1 m=1
